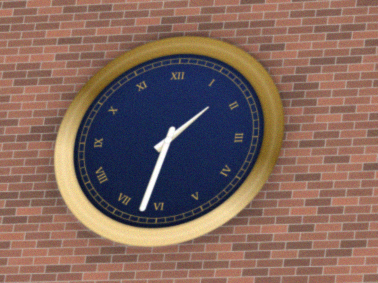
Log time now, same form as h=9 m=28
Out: h=1 m=32
